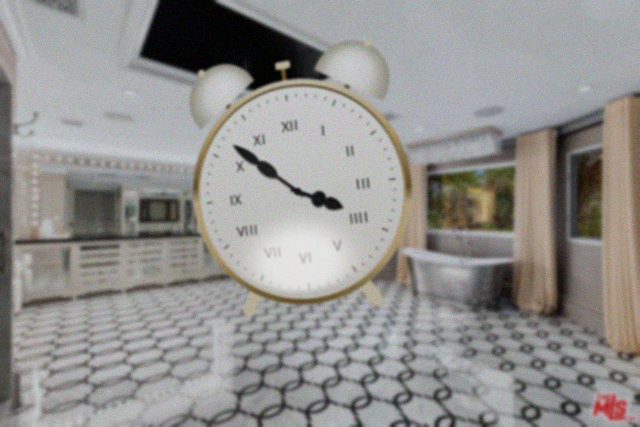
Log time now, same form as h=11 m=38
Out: h=3 m=52
